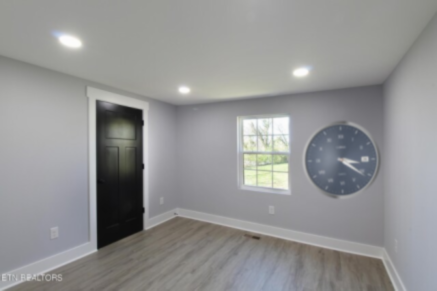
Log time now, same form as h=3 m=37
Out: h=3 m=21
